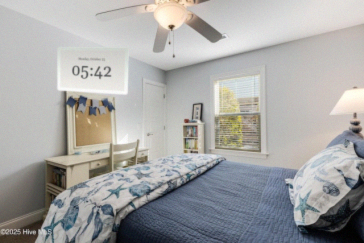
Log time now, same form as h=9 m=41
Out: h=5 m=42
